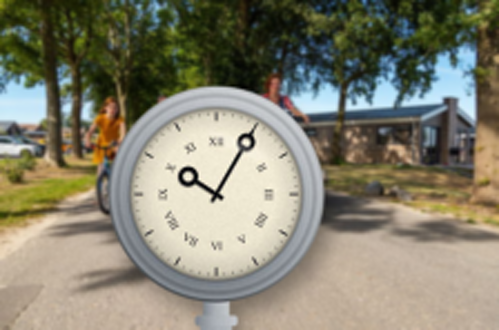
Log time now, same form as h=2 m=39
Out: h=10 m=5
